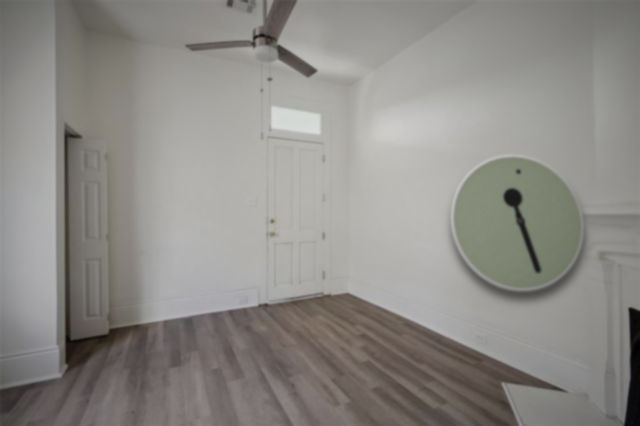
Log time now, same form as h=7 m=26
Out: h=11 m=27
